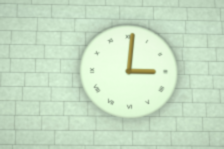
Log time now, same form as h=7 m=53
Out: h=3 m=1
